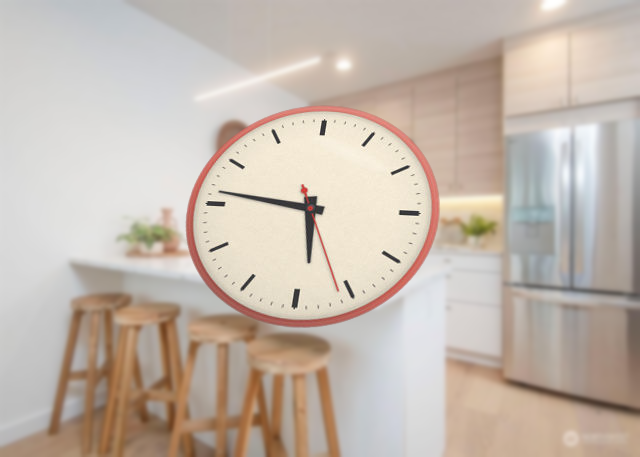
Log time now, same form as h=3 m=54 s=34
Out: h=5 m=46 s=26
